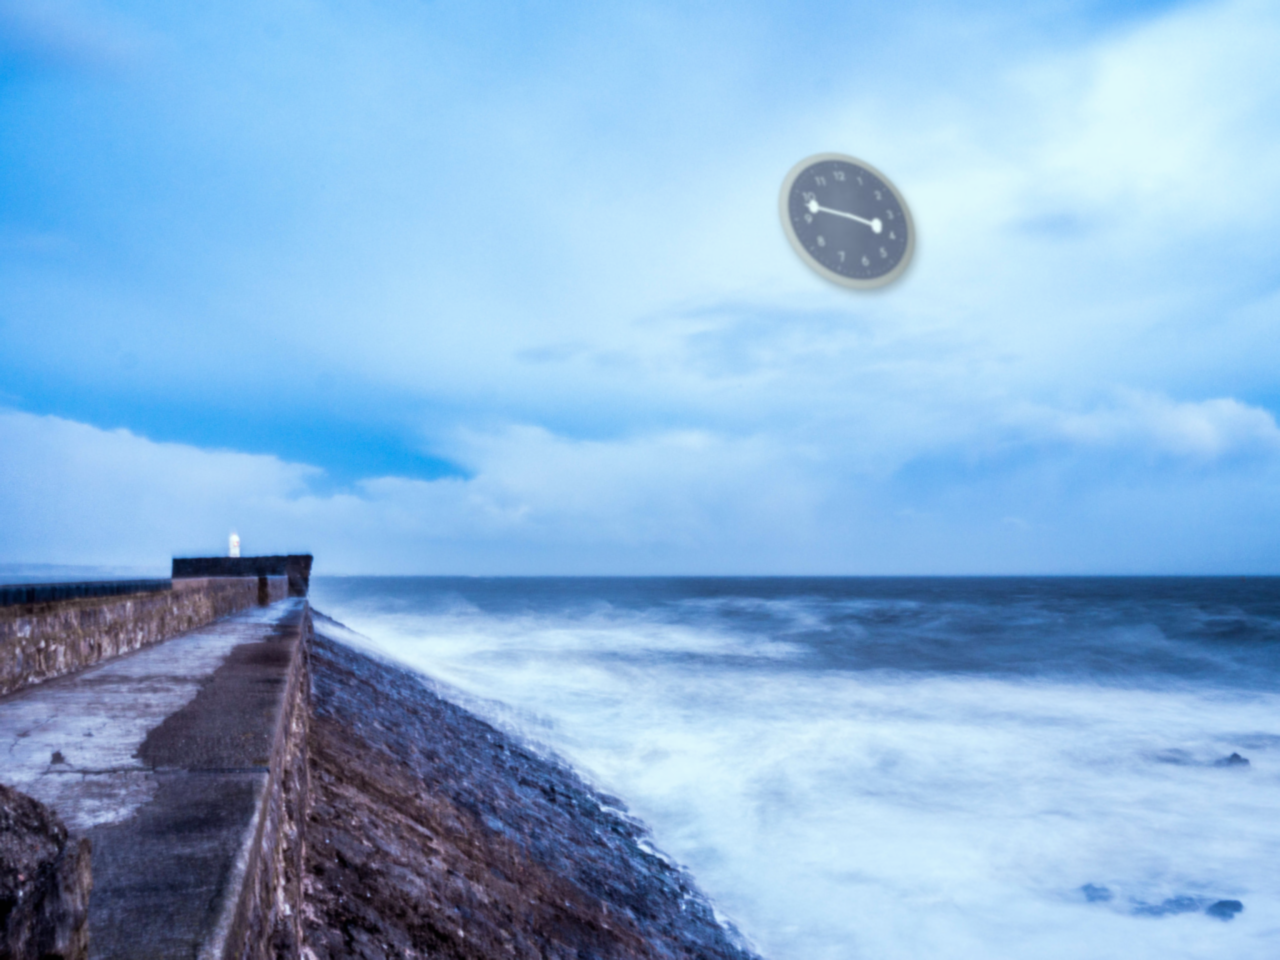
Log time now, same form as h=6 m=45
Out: h=3 m=48
